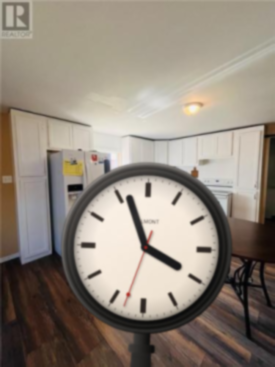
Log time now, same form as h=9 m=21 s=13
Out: h=3 m=56 s=33
